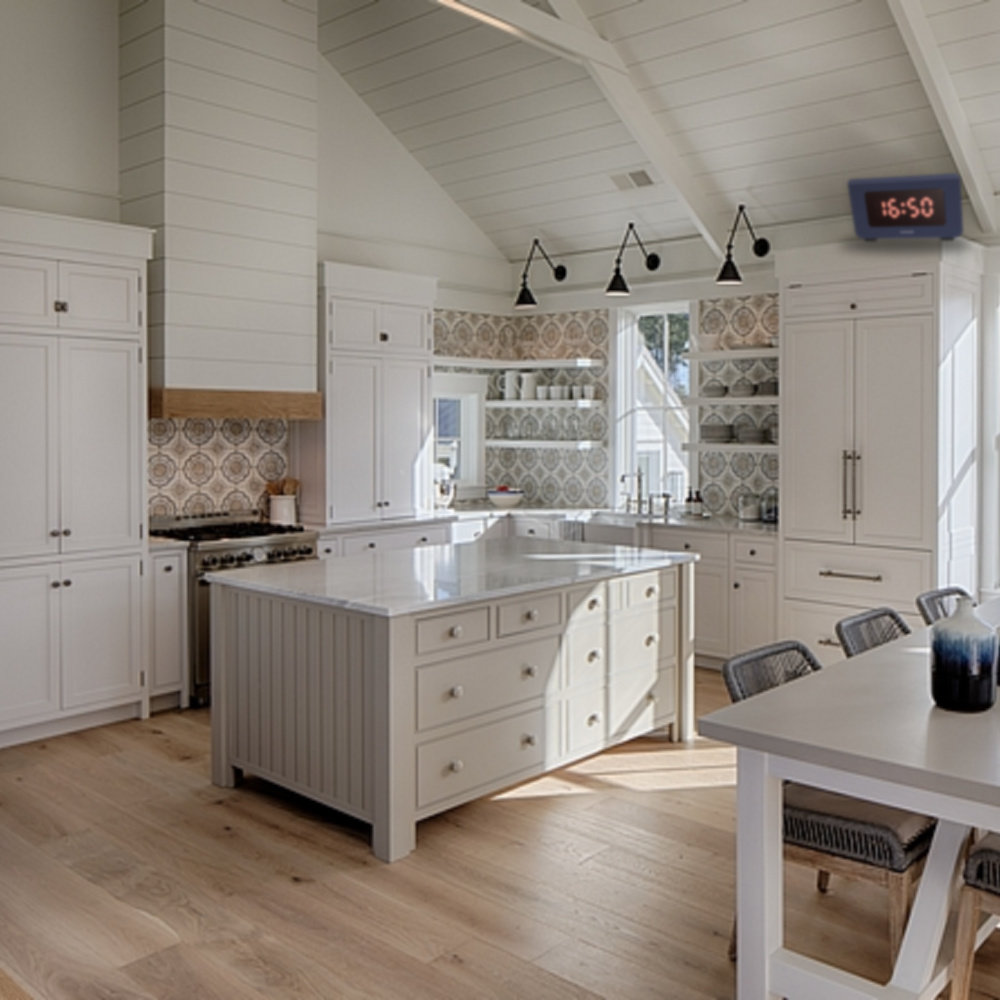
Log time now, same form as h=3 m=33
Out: h=16 m=50
